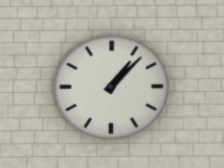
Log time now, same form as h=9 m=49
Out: h=1 m=7
